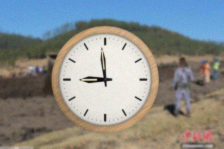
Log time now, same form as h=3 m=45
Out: h=8 m=59
